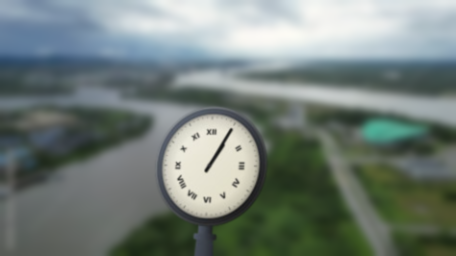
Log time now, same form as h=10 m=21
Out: h=1 m=5
